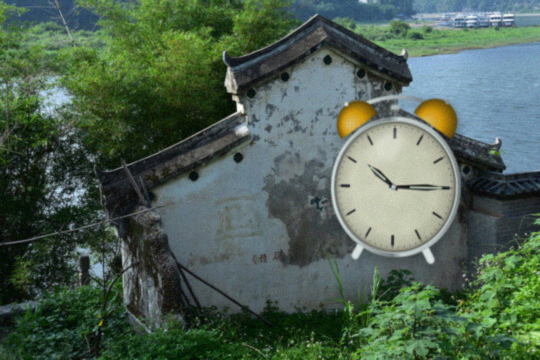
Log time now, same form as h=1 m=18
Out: h=10 m=15
